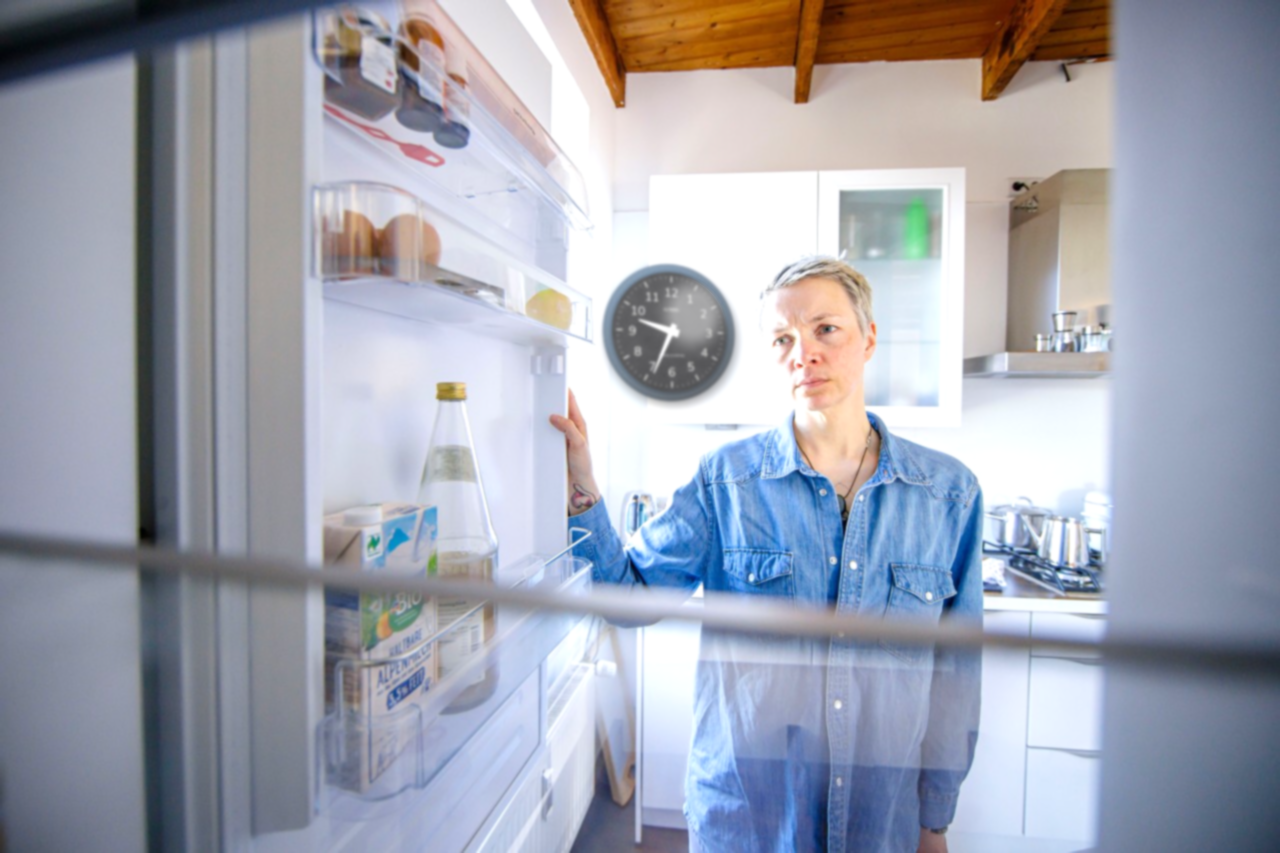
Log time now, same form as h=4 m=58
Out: h=9 m=34
